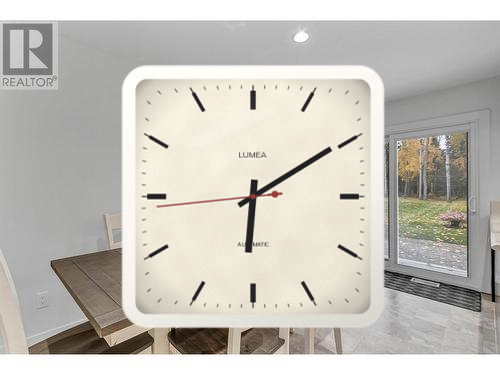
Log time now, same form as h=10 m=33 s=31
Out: h=6 m=9 s=44
